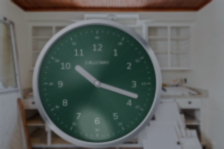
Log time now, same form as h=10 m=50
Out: h=10 m=18
